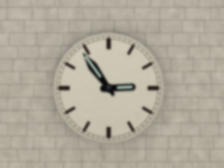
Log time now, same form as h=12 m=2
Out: h=2 m=54
